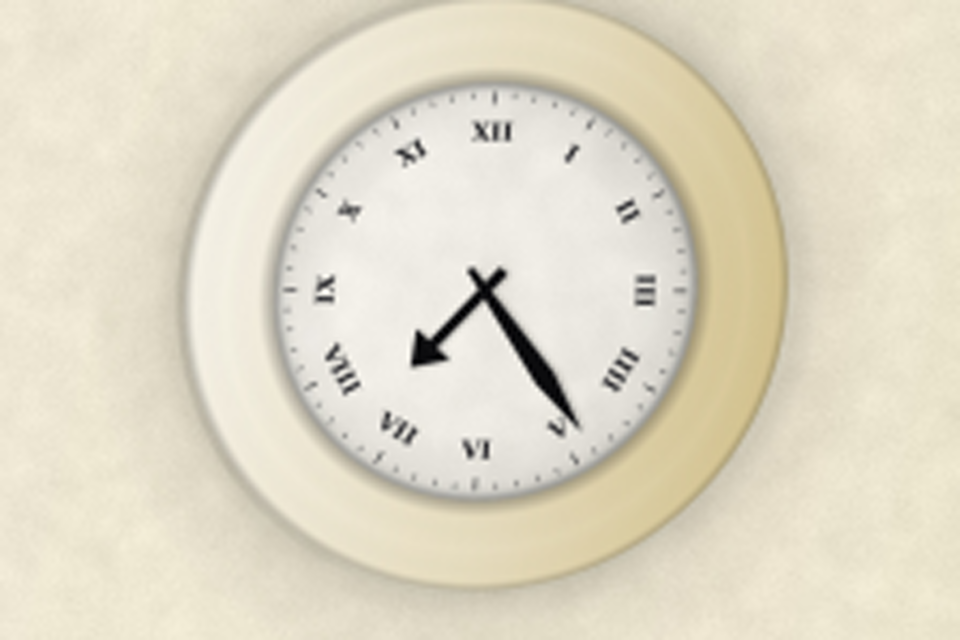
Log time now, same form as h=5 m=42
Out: h=7 m=24
